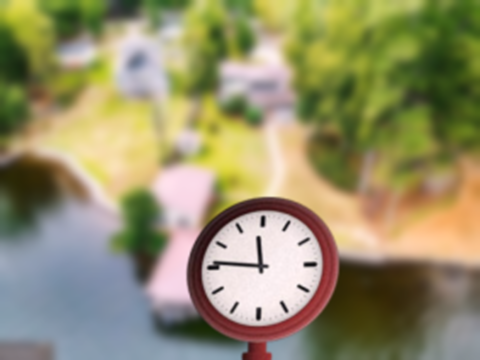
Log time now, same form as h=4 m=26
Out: h=11 m=46
